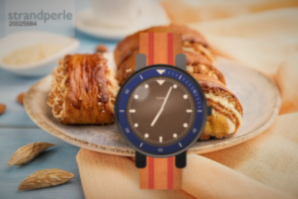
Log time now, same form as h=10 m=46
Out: h=7 m=4
